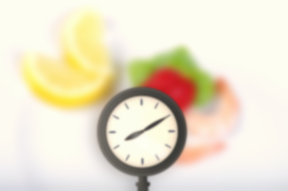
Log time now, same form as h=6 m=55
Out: h=8 m=10
